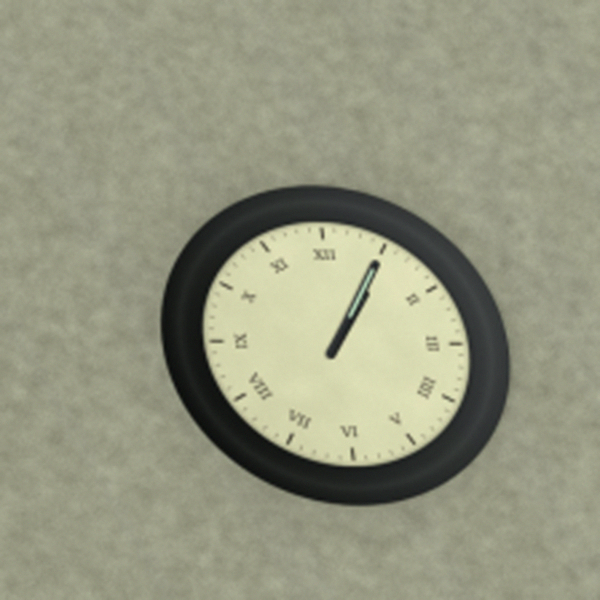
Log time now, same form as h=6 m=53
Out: h=1 m=5
